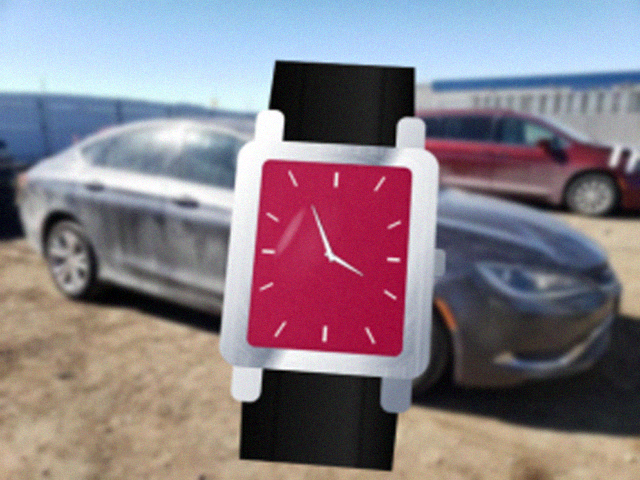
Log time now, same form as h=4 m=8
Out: h=3 m=56
